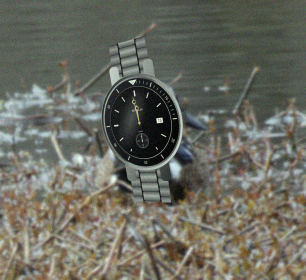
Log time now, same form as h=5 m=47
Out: h=11 m=59
